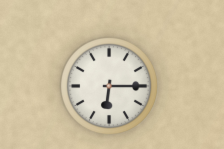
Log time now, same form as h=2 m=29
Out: h=6 m=15
